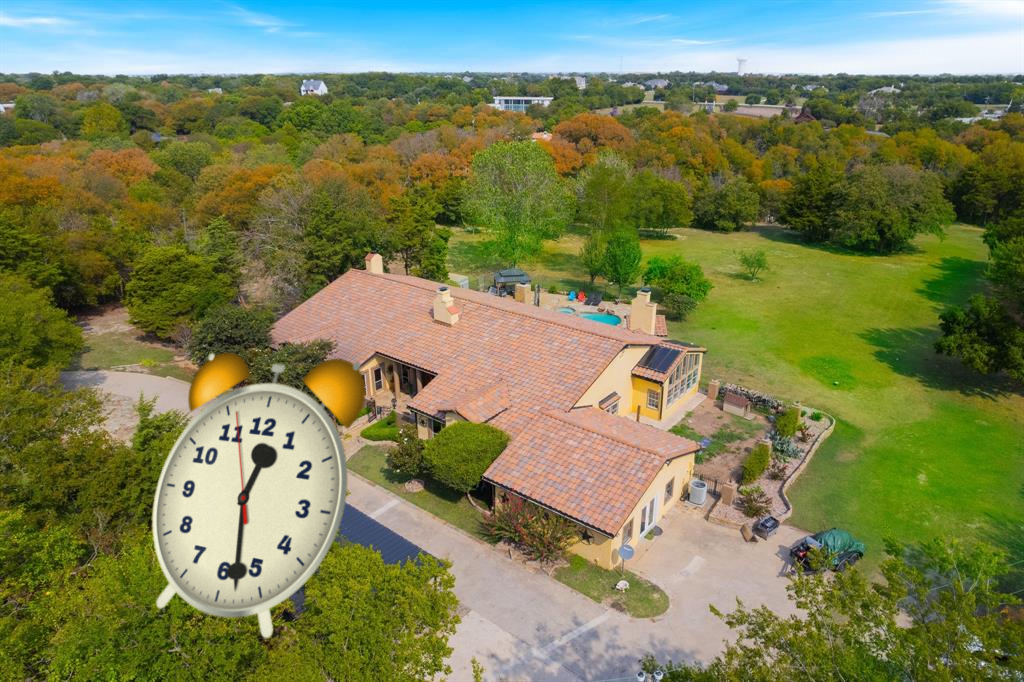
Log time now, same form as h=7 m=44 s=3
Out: h=12 m=27 s=56
